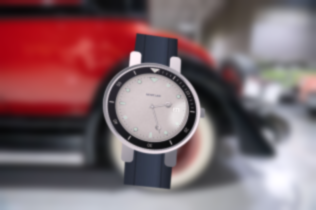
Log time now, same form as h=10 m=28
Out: h=2 m=27
